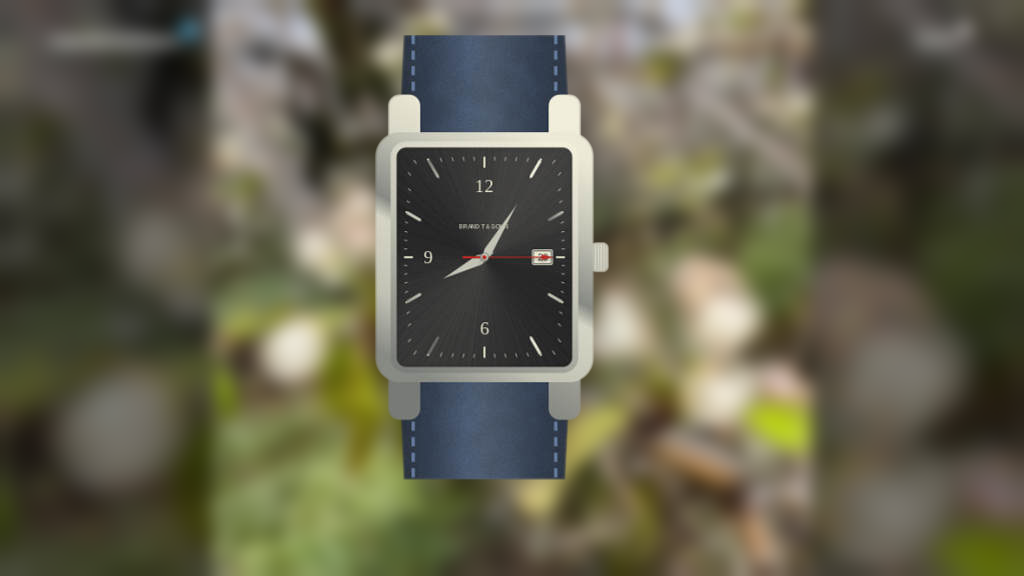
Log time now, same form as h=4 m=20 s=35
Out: h=8 m=5 s=15
